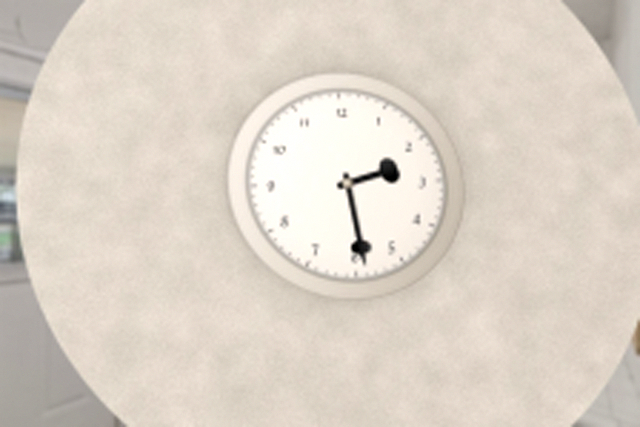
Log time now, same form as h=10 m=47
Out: h=2 m=29
